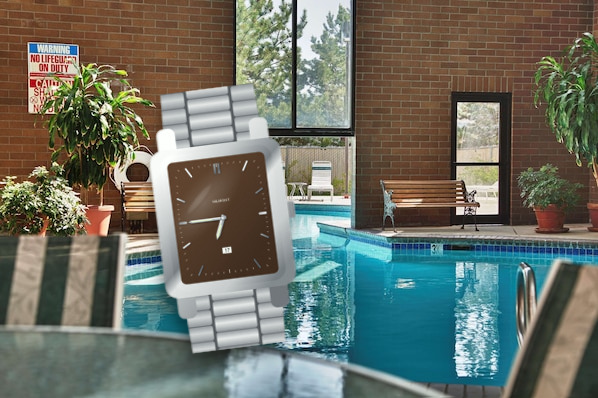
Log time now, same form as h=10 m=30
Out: h=6 m=45
